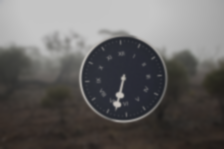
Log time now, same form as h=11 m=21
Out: h=6 m=33
